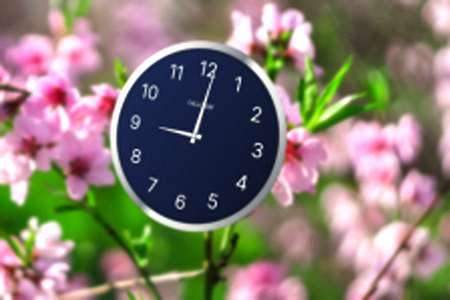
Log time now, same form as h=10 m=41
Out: h=9 m=1
